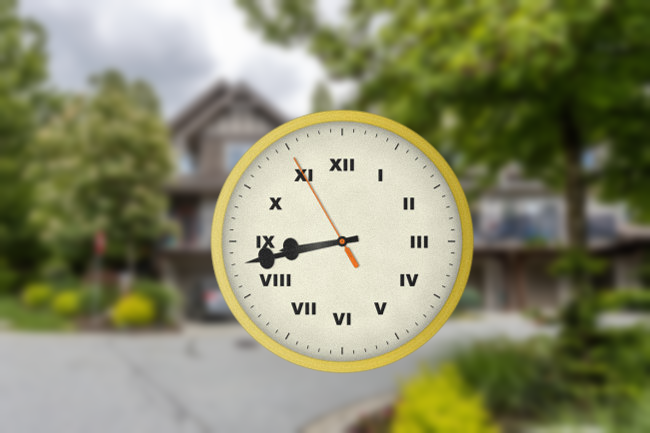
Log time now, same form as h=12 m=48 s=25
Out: h=8 m=42 s=55
